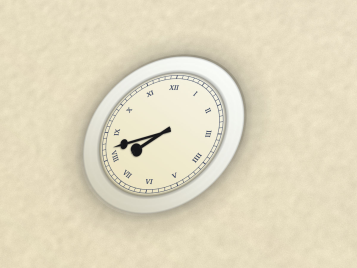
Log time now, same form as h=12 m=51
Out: h=7 m=42
